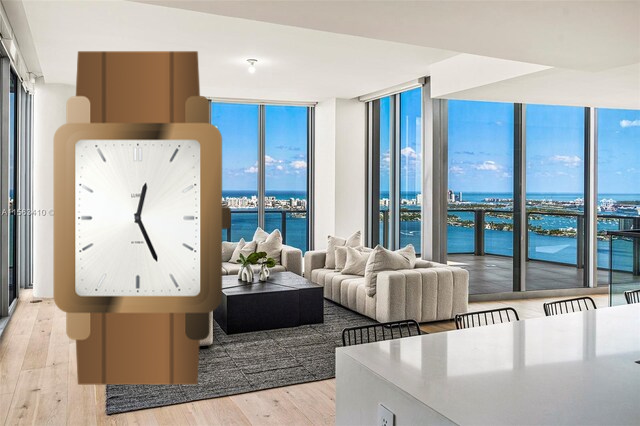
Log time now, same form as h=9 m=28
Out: h=12 m=26
